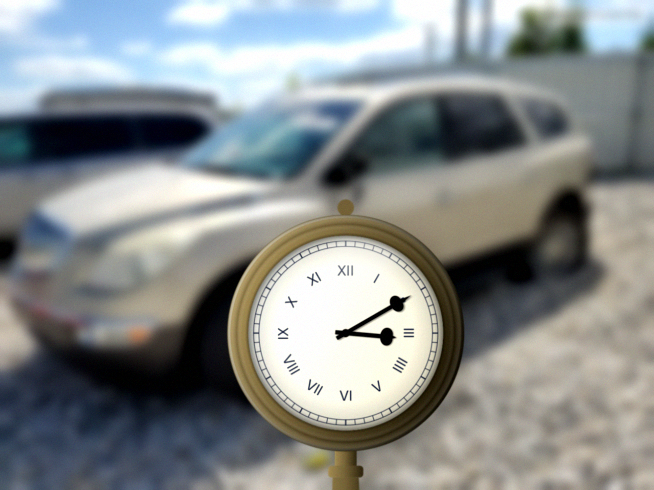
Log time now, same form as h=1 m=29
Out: h=3 m=10
